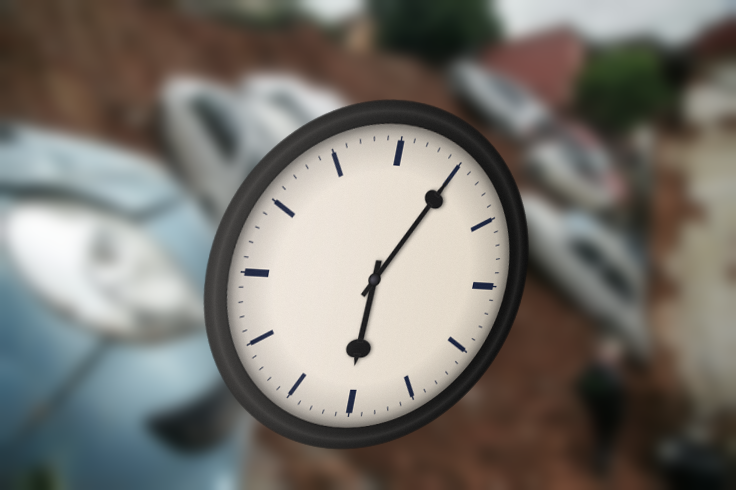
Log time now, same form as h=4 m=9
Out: h=6 m=5
